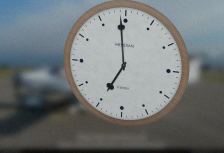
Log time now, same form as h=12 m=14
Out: h=6 m=59
